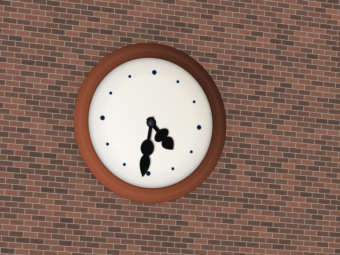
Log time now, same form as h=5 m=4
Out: h=4 m=31
